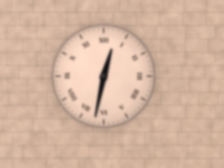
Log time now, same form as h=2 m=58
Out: h=12 m=32
